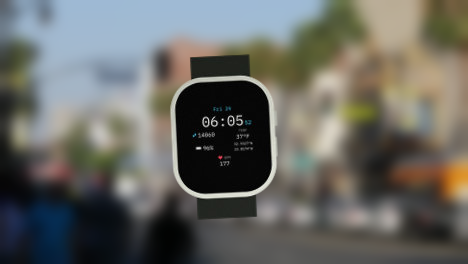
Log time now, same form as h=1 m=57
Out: h=6 m=5
